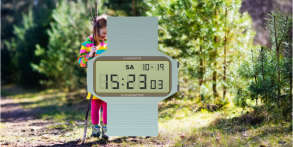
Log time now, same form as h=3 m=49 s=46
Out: h=15 m=23 s=3
